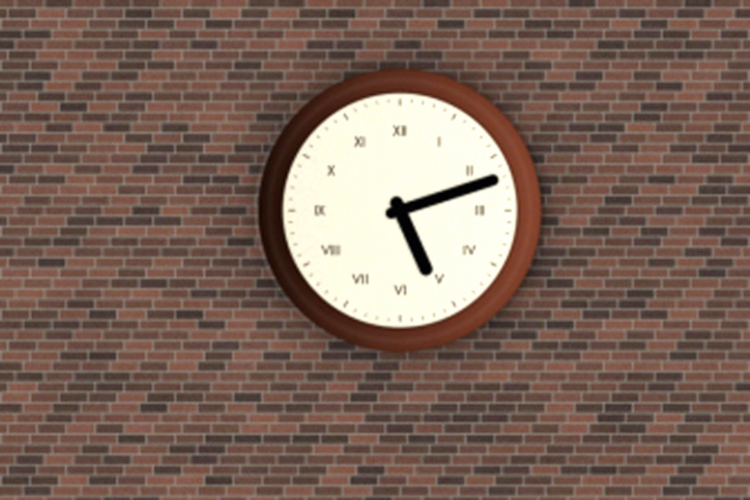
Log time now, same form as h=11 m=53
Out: h=5 m=12
